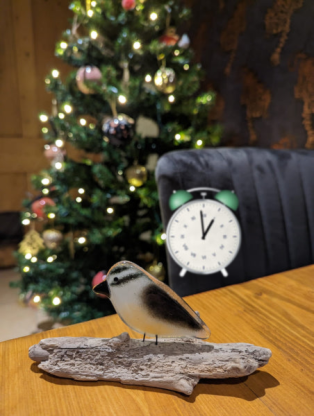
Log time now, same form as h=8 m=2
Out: h=12 m=59
